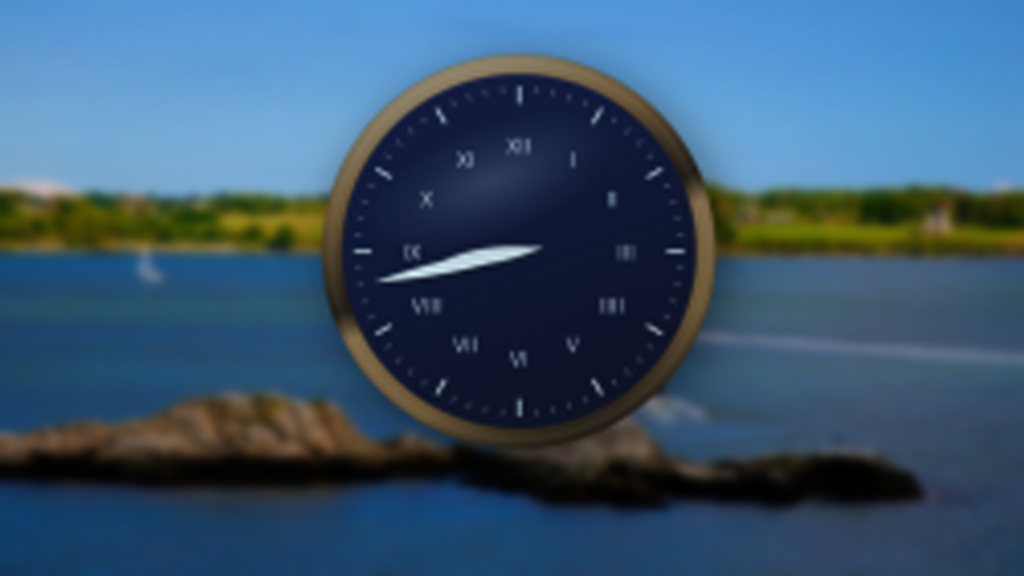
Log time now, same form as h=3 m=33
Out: h=8 m=43
